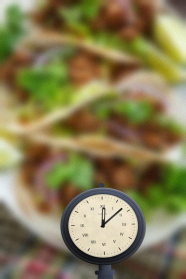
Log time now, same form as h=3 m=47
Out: h=12 m=8
